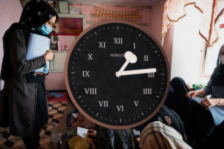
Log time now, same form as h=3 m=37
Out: h=1 m=14
